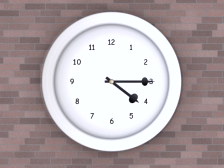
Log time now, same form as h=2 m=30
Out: h=4 m=15
